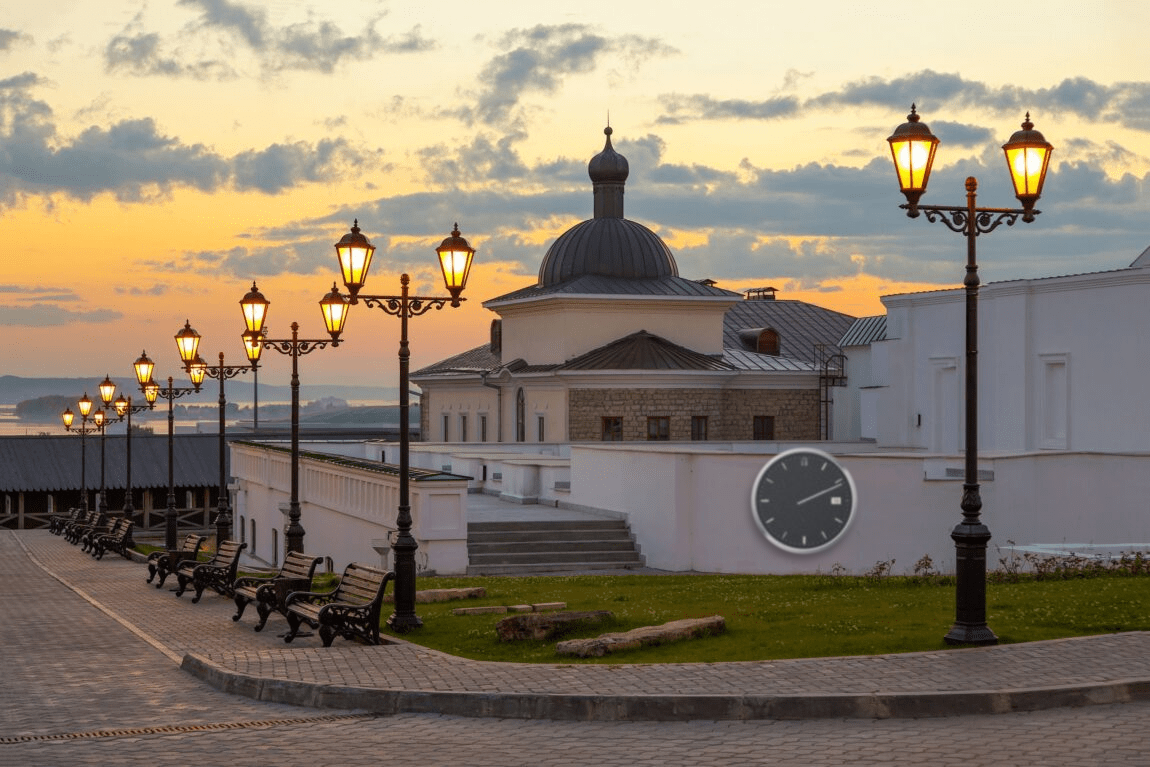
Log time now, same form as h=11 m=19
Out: h=2 m=11
